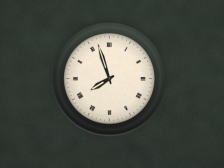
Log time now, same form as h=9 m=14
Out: h=7 m=57
